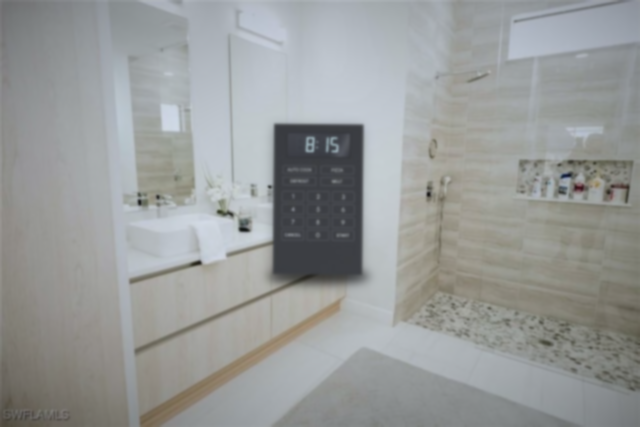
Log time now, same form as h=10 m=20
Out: h=8 m=15
